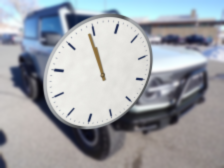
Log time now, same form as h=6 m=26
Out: h=10 m=54
